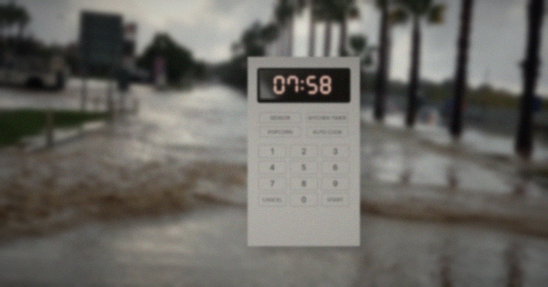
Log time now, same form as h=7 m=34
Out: h=7 m=58
